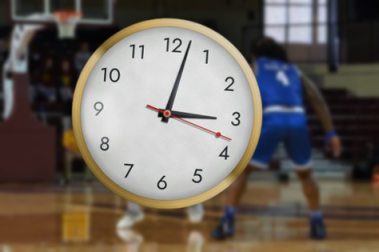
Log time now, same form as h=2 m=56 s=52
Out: h=3 m=2 s=18
